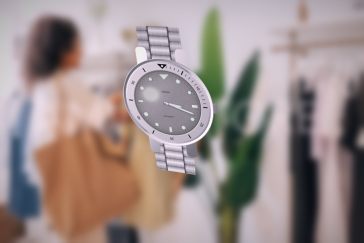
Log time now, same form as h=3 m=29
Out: h=3 m=18
